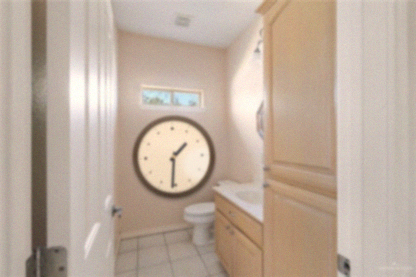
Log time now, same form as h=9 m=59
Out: h=1 m=31
